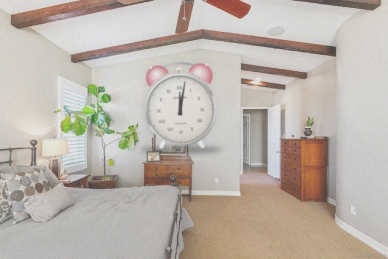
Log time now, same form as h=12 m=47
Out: h=12 m=2
